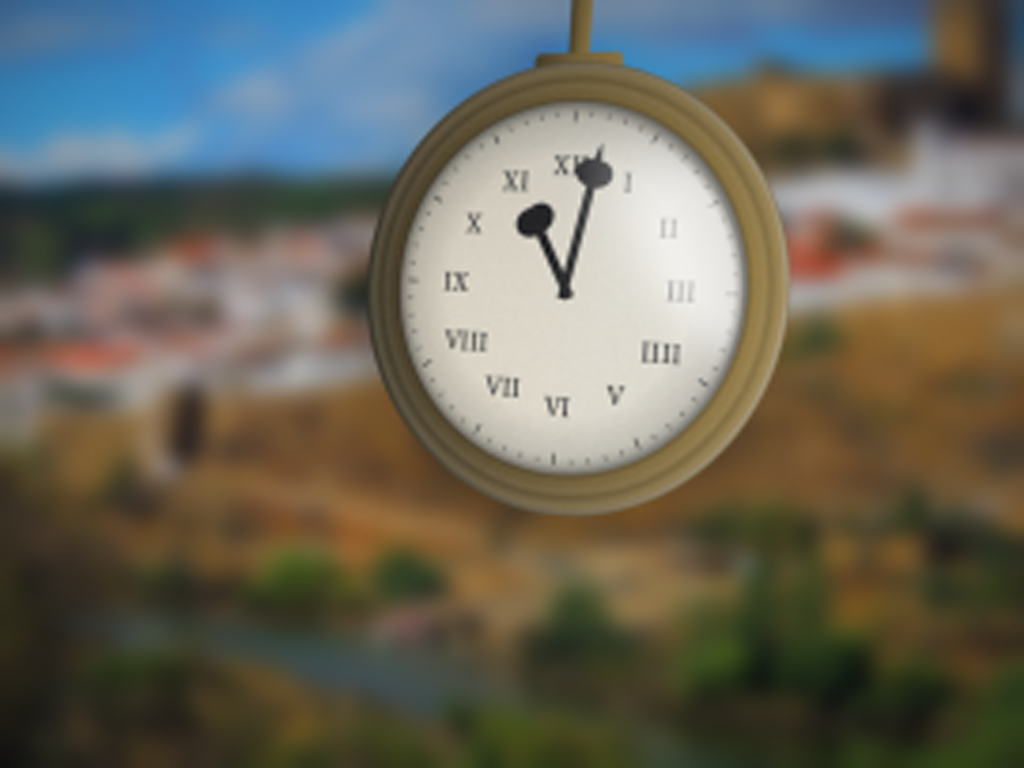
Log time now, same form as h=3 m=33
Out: h=11 m=2
